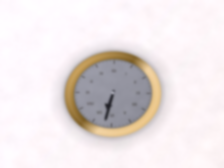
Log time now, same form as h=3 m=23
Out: h=6 m=32
